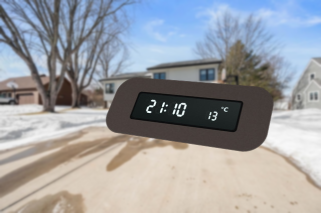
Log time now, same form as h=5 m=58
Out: h=21 m=10
